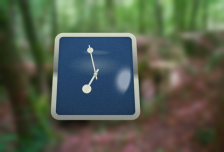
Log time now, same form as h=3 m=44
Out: h=6 m=58
